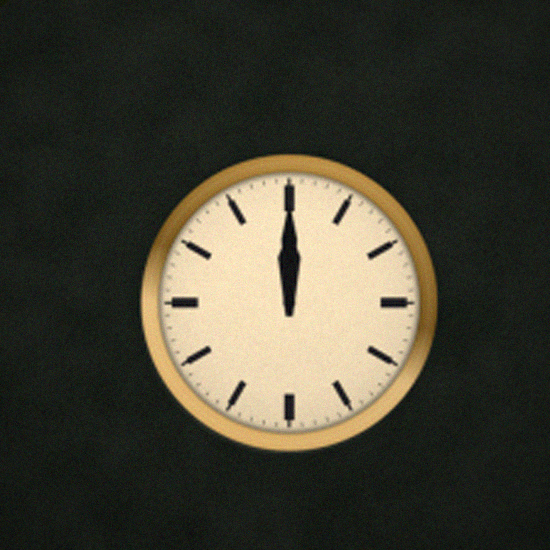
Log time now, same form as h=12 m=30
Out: h=12 m=0
